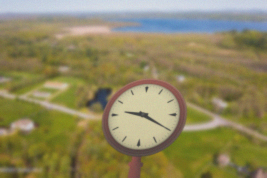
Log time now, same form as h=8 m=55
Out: h=9 m=20
